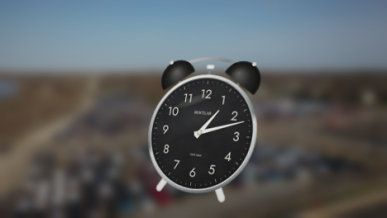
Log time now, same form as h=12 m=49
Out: h=1 m=12
